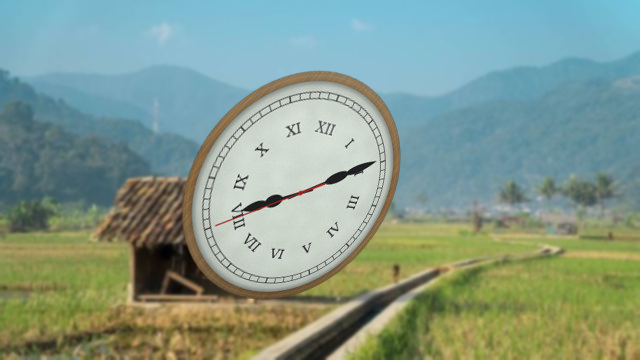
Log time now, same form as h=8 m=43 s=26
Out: h=8 m=9 s=40
